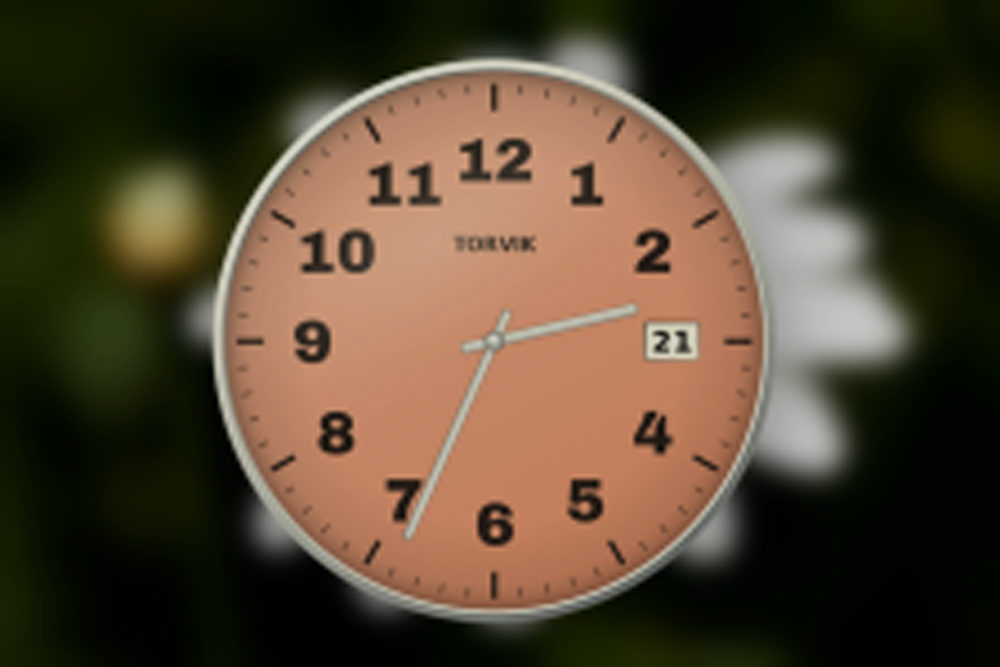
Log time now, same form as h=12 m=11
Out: h=2 m=34
